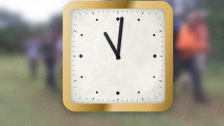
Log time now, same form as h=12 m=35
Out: h=11 m=1
